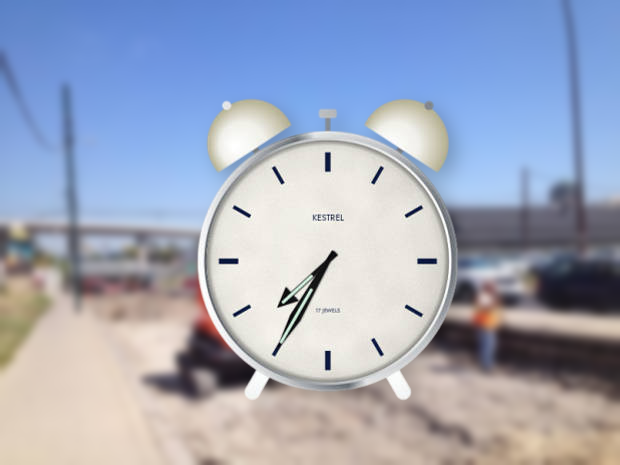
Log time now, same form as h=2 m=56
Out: h=7 m=35
